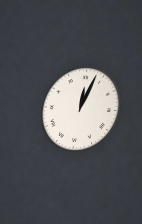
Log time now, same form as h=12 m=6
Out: h=12 m=3
